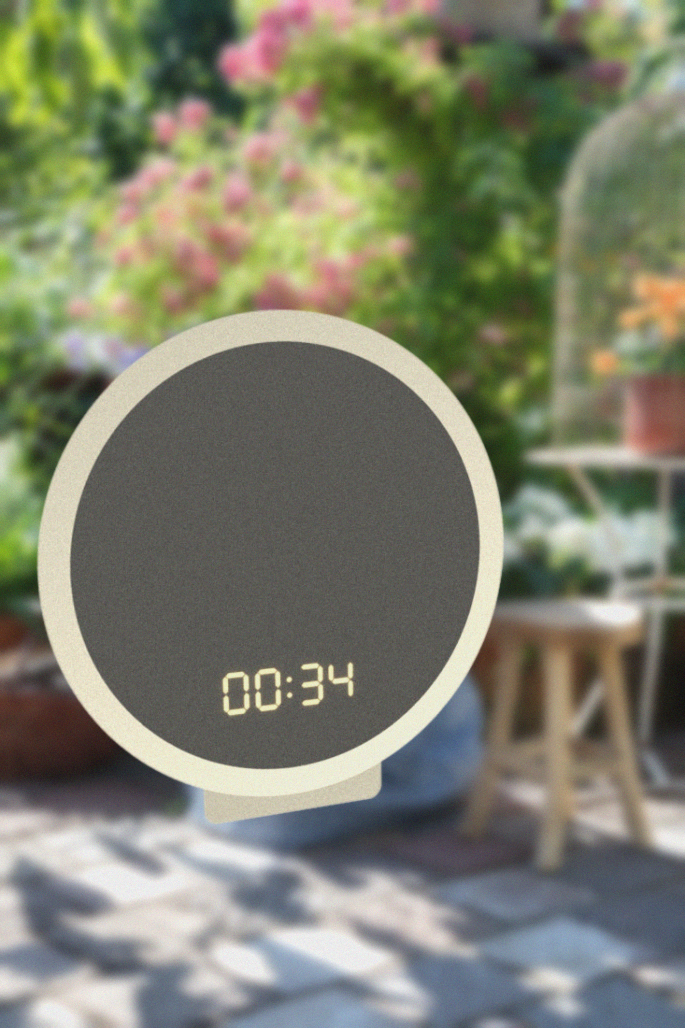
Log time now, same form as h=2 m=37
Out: h=0 m=34
